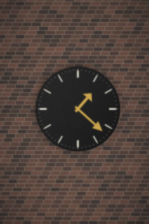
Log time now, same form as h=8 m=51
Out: h=1 m=22
